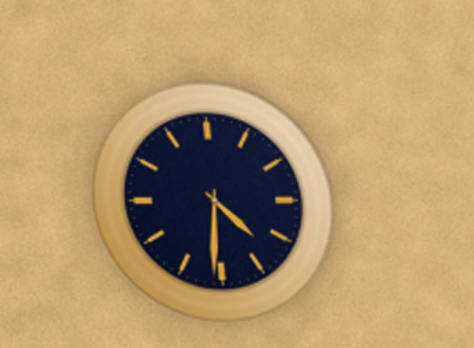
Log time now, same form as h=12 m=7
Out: h=4 m=31
